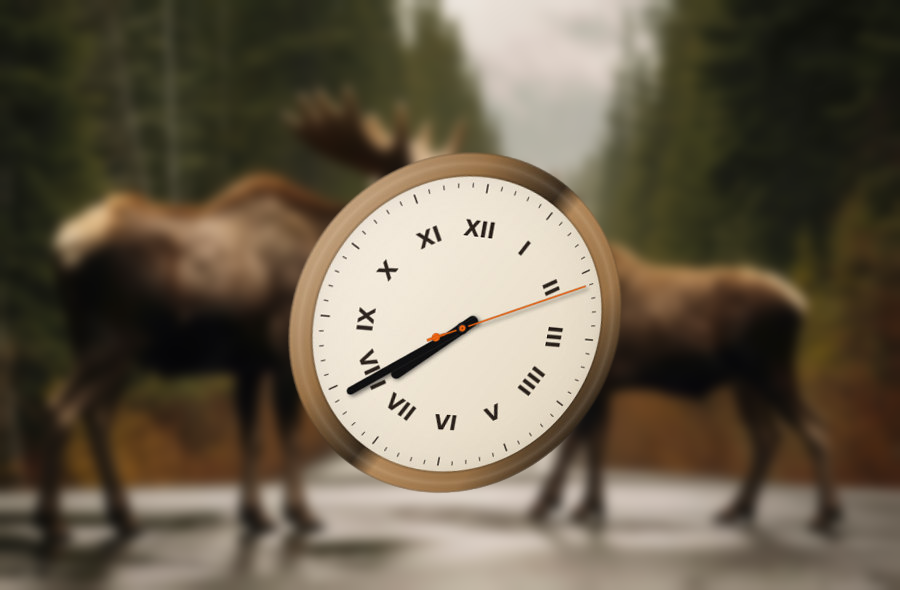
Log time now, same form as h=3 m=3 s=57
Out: h=7 m=39 s=11
